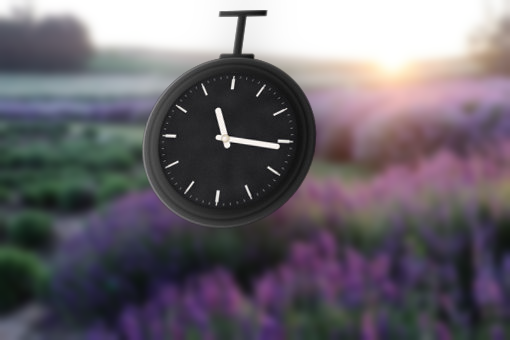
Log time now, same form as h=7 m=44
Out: h=11 m=16
